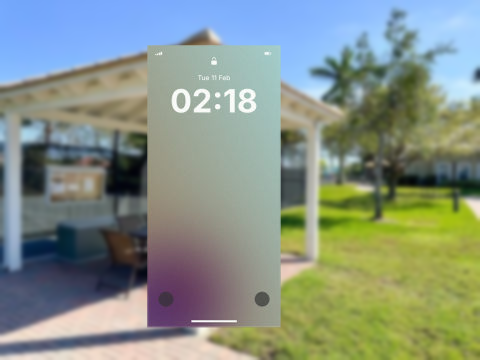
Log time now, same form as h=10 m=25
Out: h=2 m=18
